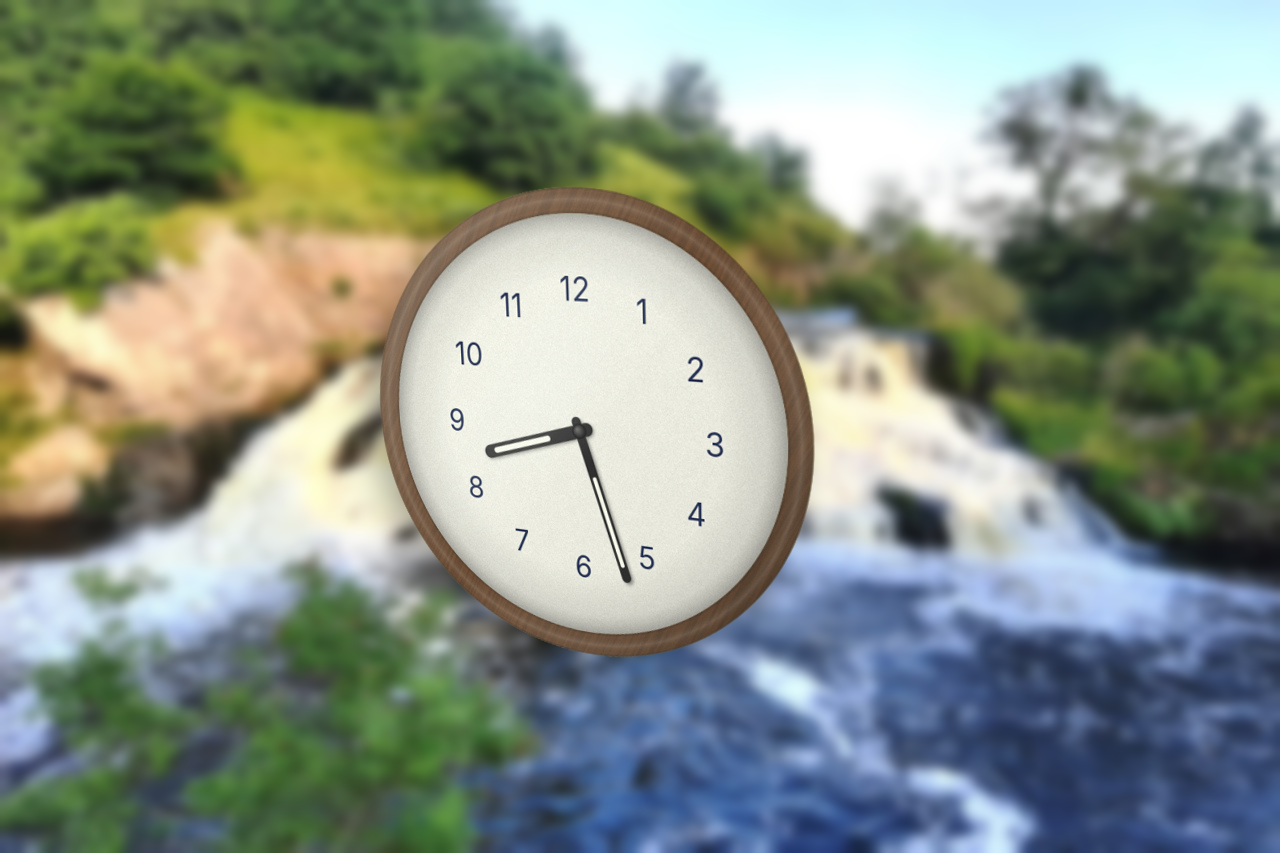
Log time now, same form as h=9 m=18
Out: h=8 m=27
